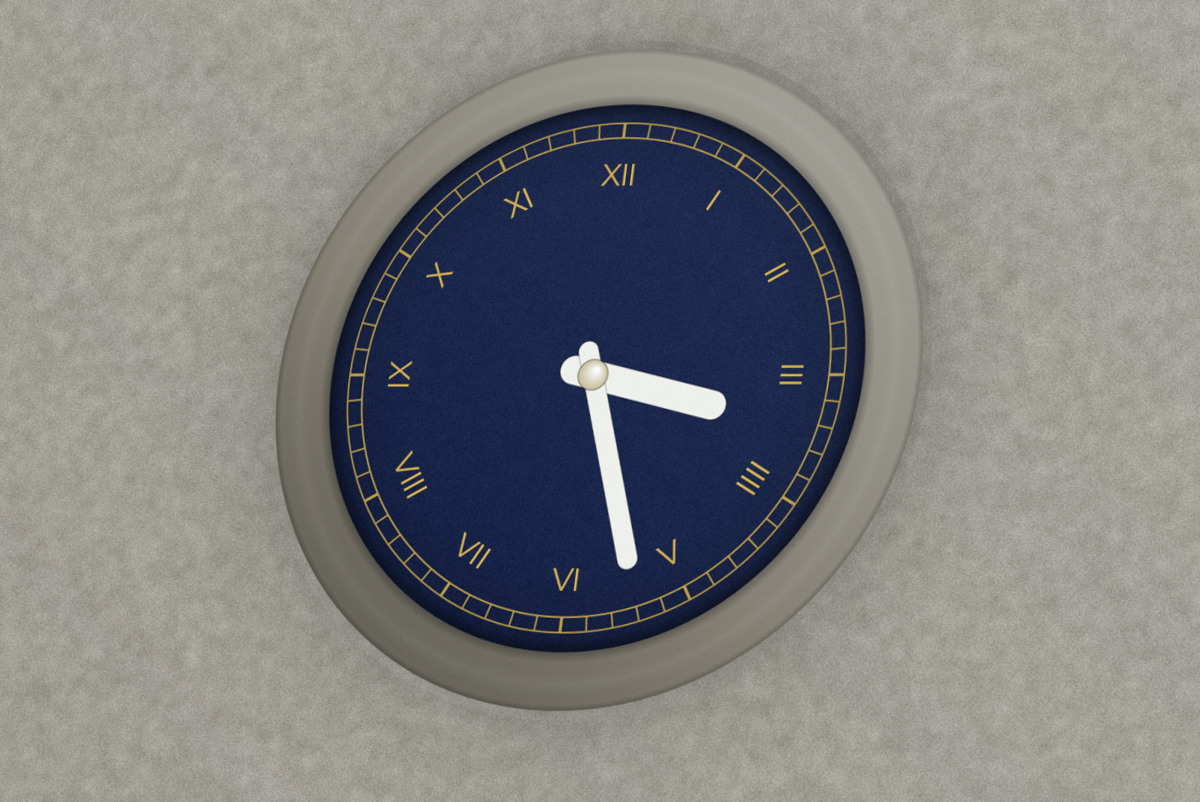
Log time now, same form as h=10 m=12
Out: h=3 m=27
